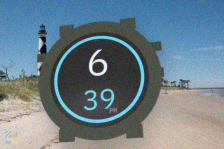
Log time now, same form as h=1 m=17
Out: h=6 m=39
